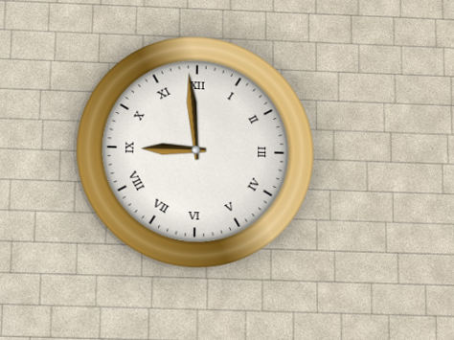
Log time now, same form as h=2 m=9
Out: h=8 m=59
